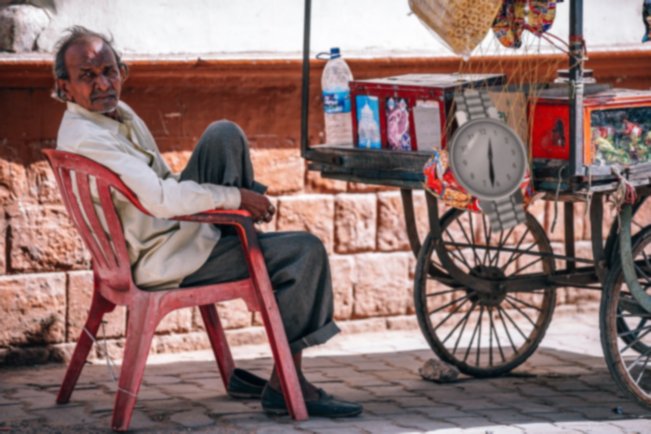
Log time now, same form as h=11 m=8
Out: h=12 m=32
